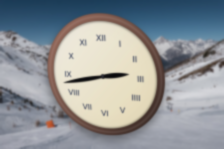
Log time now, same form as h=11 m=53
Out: h=2 m=43
